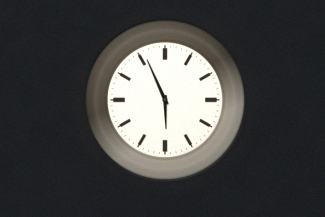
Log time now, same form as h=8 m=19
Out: h=5 m=56
